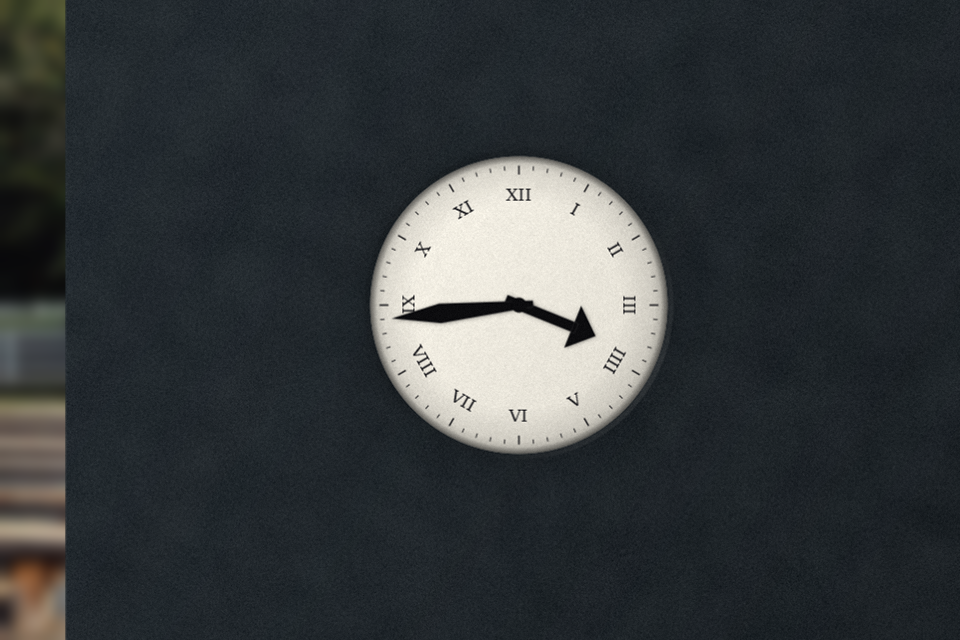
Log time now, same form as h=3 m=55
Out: h=3 m=44
